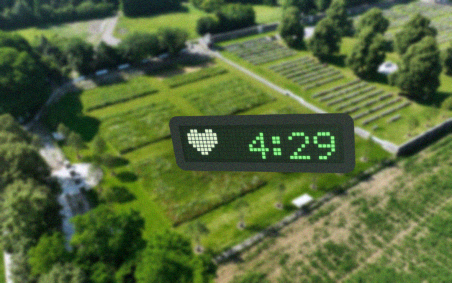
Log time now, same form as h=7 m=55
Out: h=4 m=29
